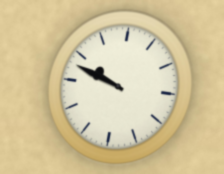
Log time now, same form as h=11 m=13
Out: h=9 m=48
